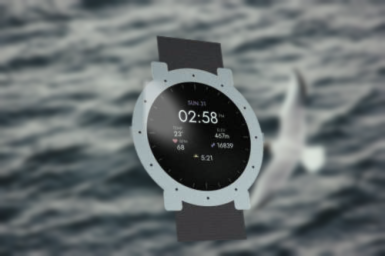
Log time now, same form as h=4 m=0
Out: h=2 m=58
